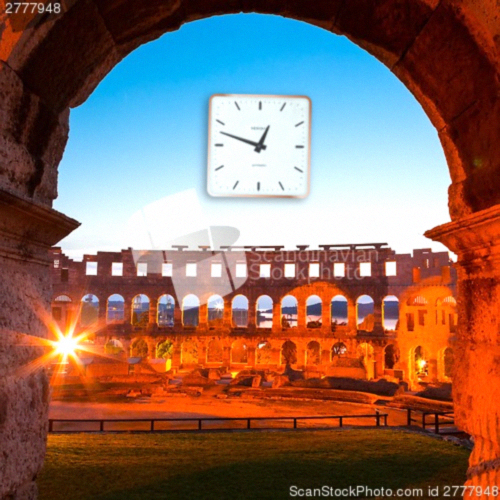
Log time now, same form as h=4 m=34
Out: h=12 m=48
